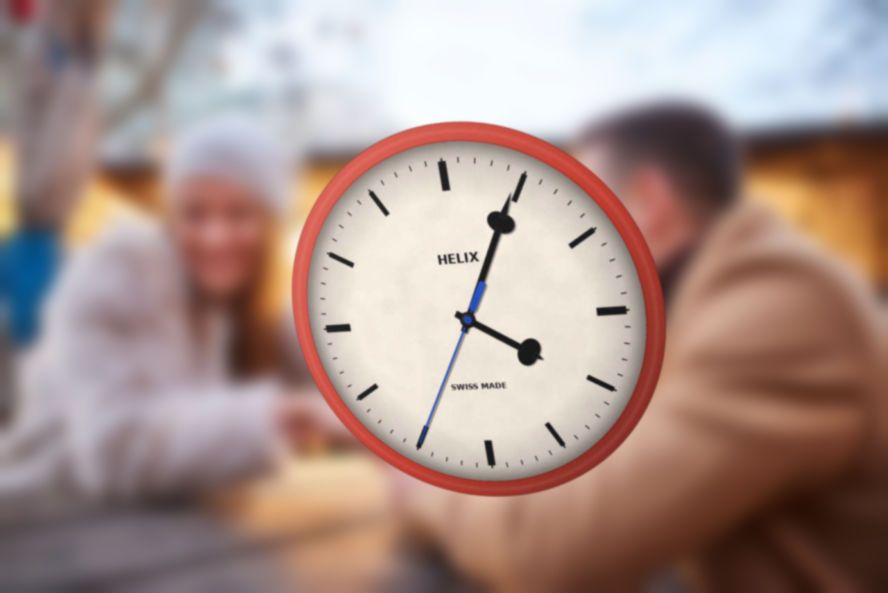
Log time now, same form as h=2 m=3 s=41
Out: h=4 m=4 s=35
